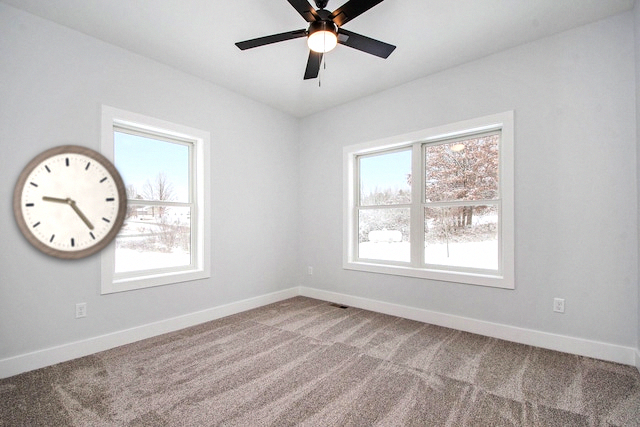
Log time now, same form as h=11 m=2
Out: h=9 m=24
